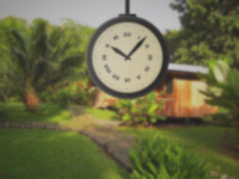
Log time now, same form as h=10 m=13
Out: h=10 m=7
